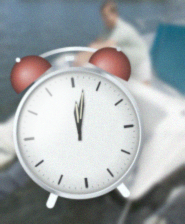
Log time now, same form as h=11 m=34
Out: h=12 m=2
